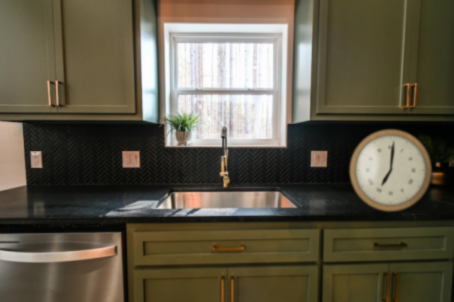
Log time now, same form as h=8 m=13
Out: h=7 m=1
